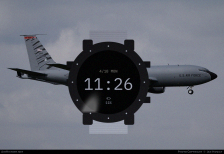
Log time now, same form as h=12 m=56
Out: h=11 m=26
